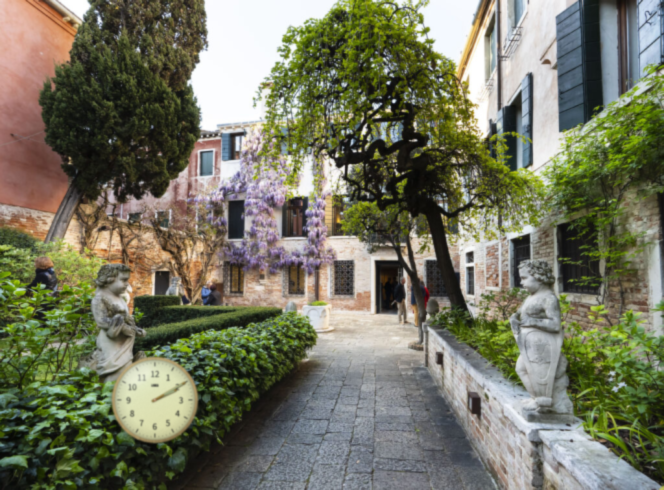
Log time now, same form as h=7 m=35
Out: h=2 m=10
